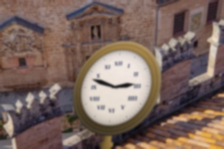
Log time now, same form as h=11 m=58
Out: h=2 m=48
